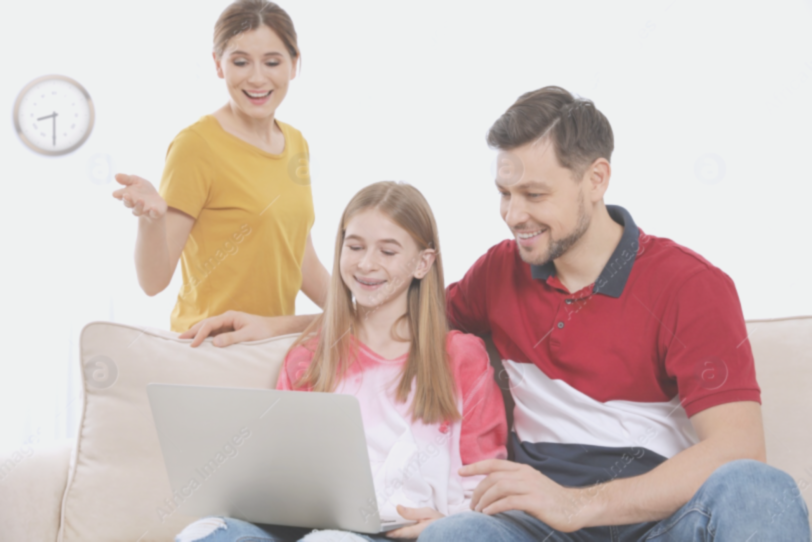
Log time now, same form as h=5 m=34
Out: h=8 m=30
